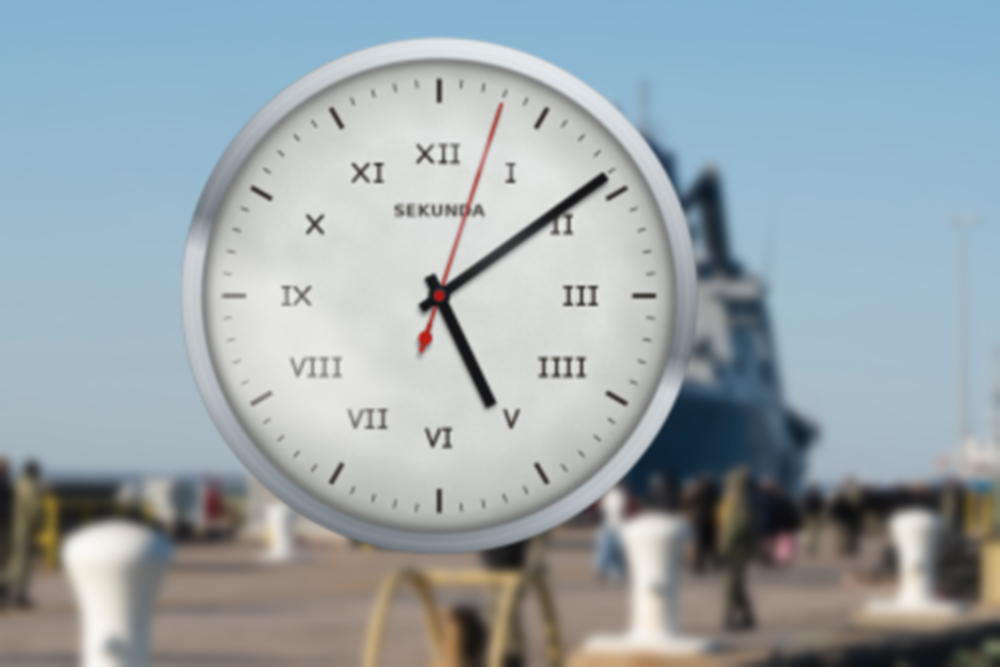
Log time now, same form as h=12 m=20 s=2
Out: h=5 m=9 s=3
